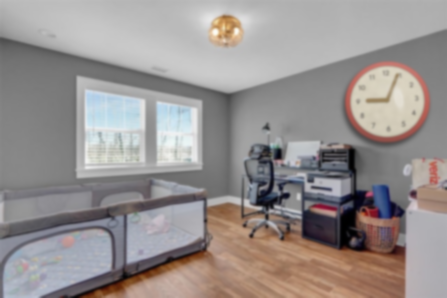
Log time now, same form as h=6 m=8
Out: h=9 m=4
